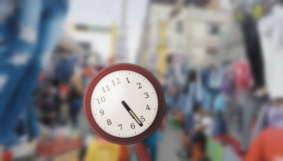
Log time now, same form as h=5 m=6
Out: h=5 m=27
